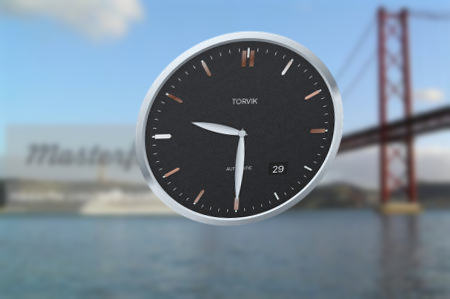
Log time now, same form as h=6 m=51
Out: h=9 m=30
